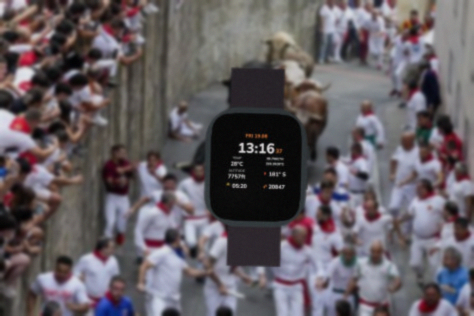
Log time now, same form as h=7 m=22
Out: h=13 m=16
